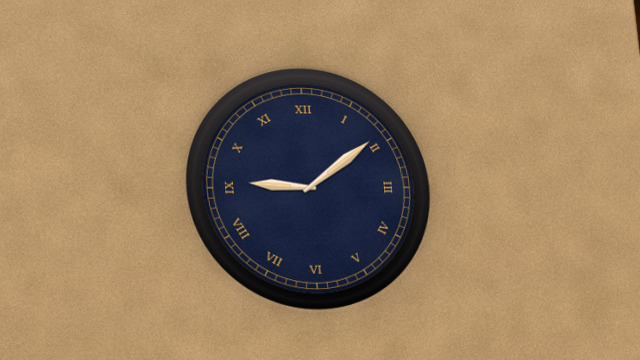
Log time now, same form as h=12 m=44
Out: h=9 m=9
